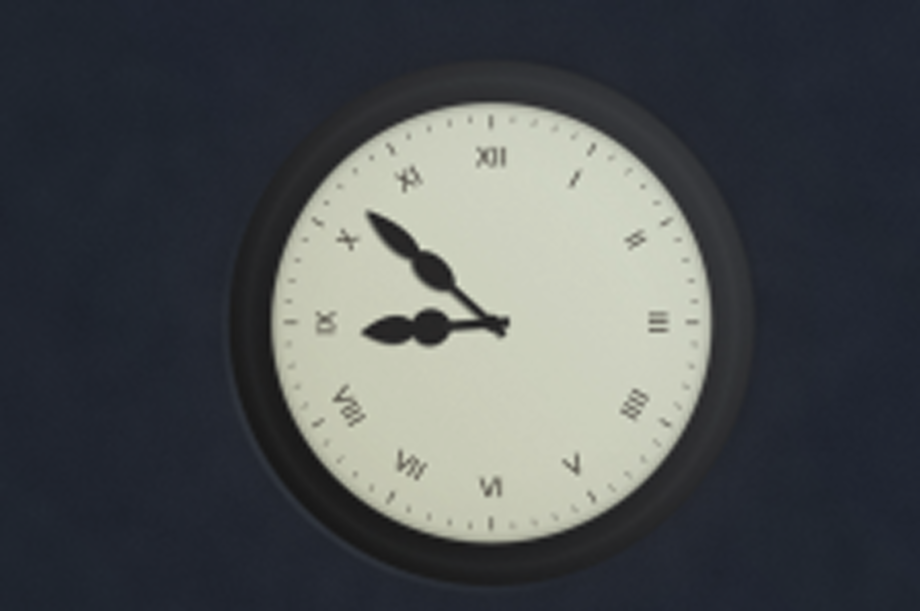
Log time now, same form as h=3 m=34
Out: h=8 m=52
